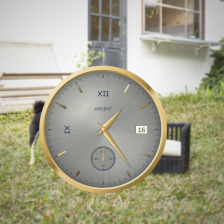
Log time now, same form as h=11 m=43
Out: h=1 m=24
